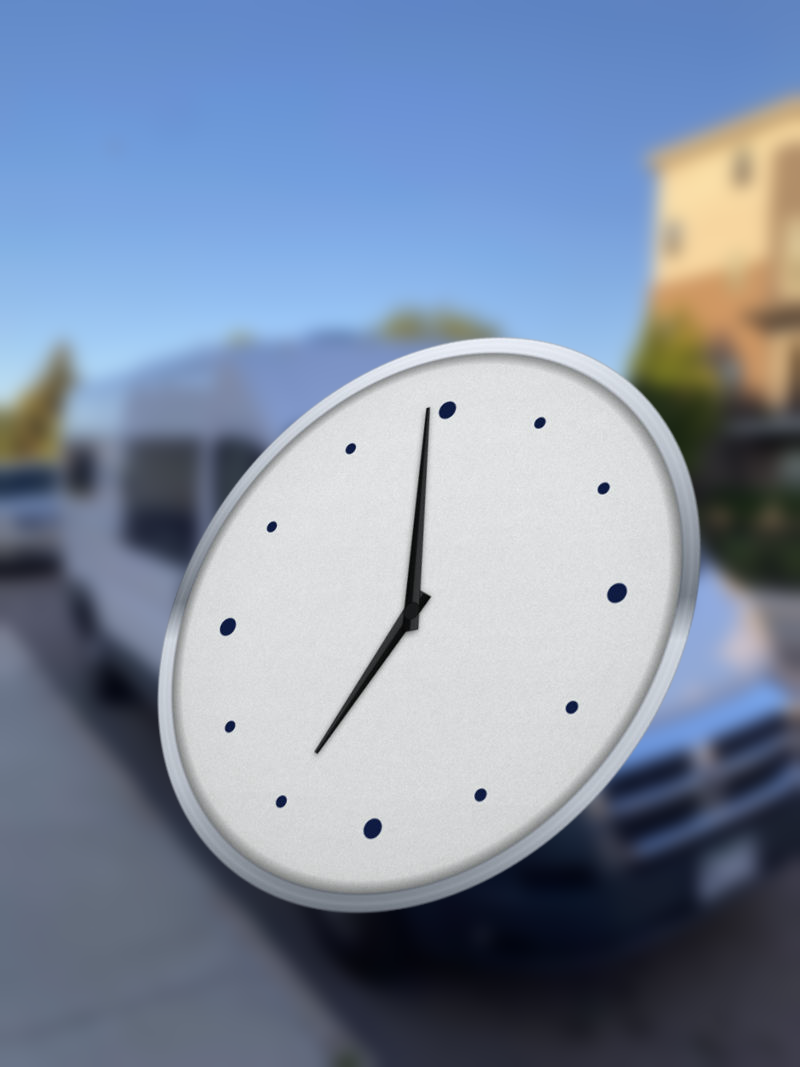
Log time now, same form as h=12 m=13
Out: h=6 m=59
